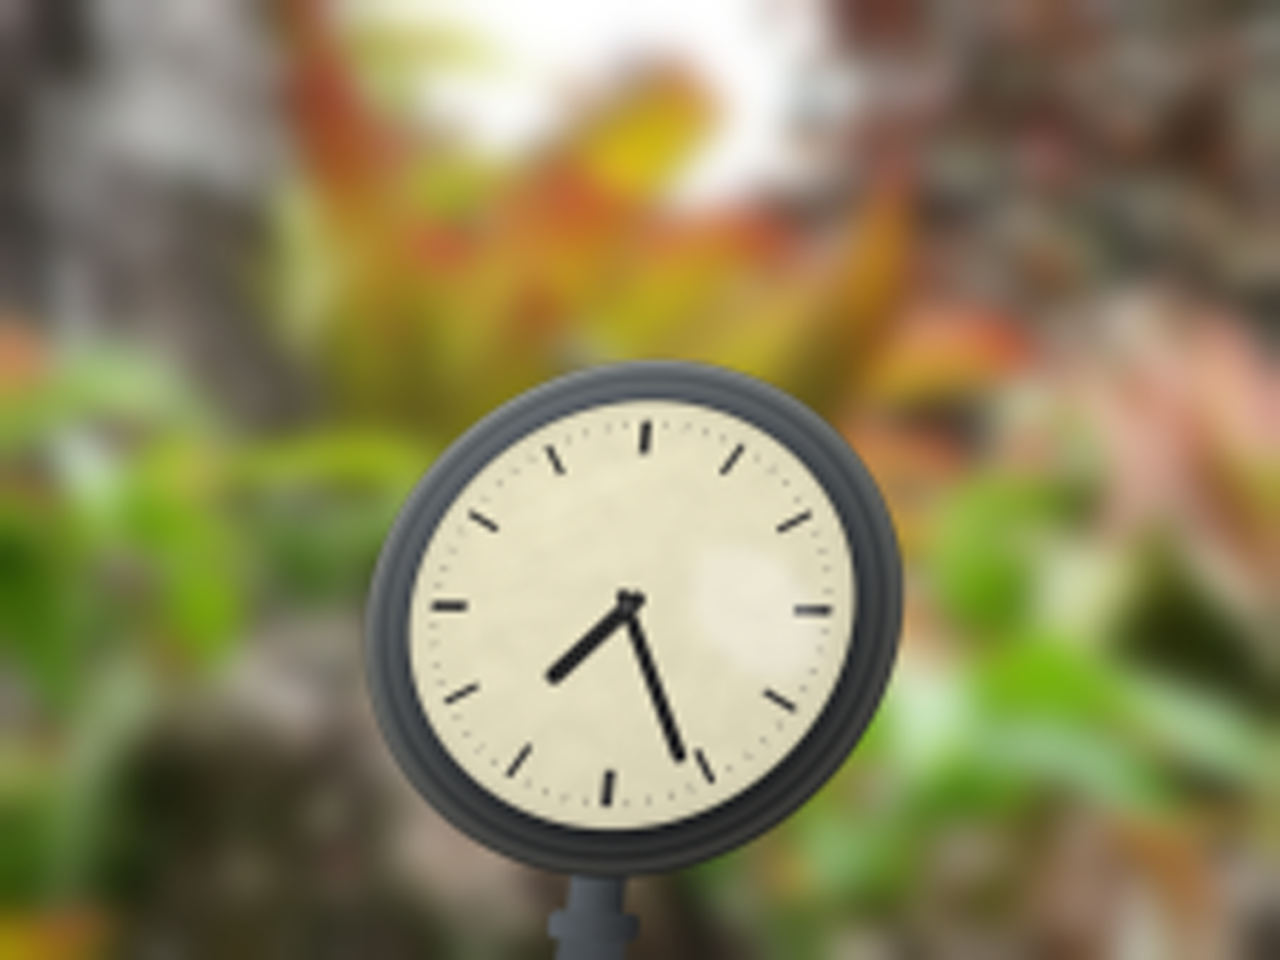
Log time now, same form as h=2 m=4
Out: h=7 m=26
